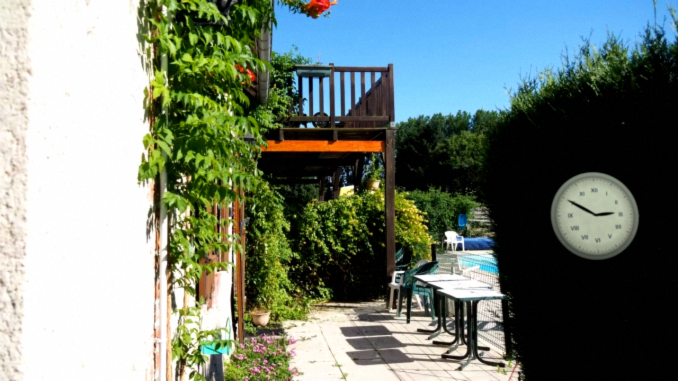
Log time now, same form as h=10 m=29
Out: h=2 m=50
